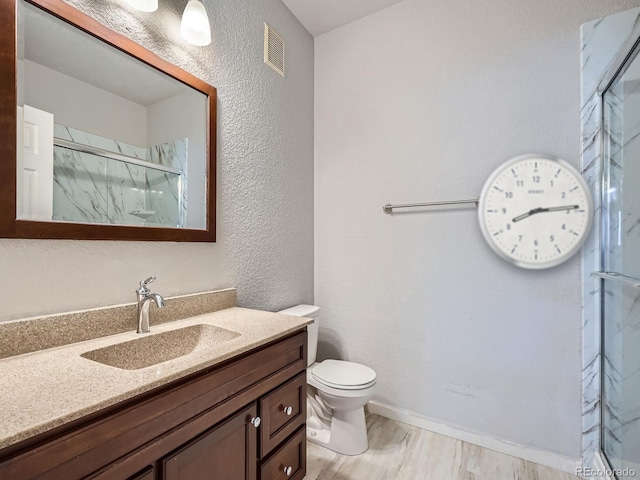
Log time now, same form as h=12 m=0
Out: h=8 m=14
